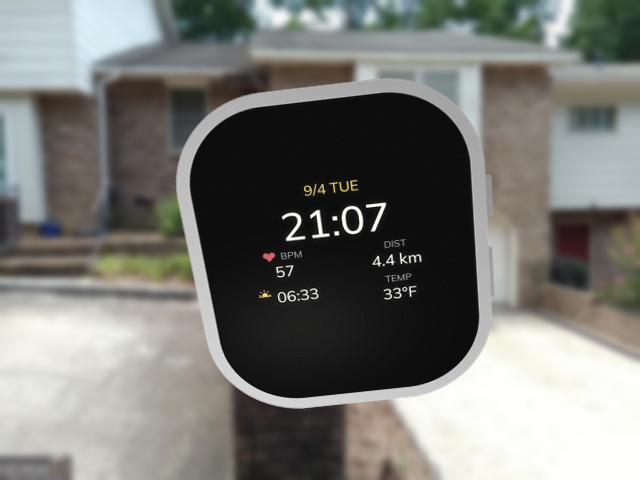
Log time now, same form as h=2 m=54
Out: h=21 m=7
